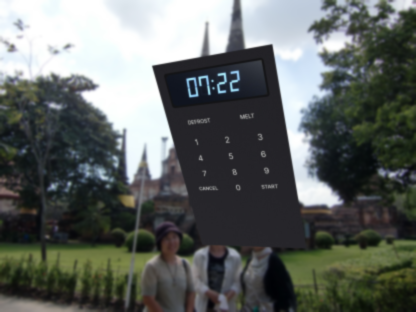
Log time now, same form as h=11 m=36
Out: h=7 m=22
